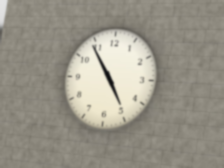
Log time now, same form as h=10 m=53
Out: h=4 m=54
